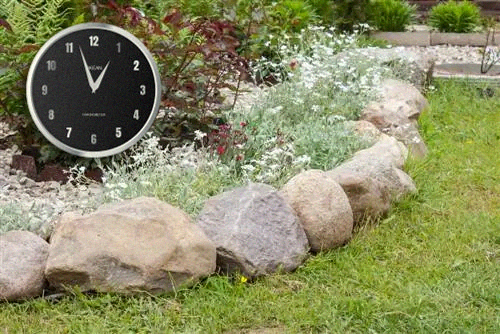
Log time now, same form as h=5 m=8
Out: h=12 m=57
